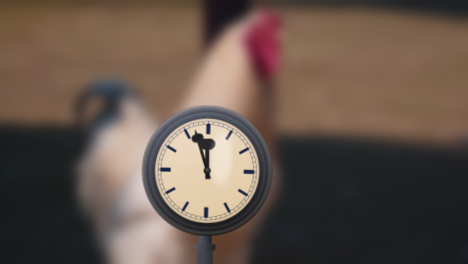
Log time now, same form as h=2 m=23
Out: h=11 m=57
